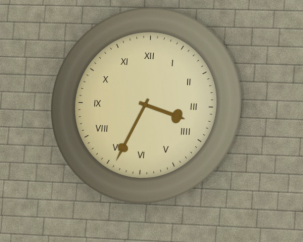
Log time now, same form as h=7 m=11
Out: h=3 m=34
